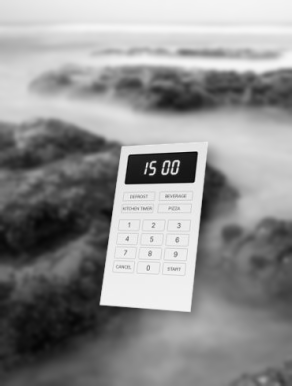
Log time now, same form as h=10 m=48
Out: h=15 m=0
